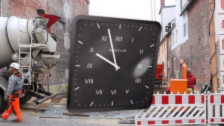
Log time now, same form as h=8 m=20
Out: h=9 m=57
